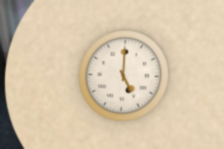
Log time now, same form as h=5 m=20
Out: h=5 m=0
